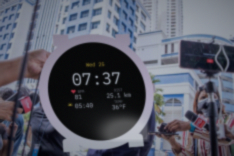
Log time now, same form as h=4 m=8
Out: h=7 m=37
